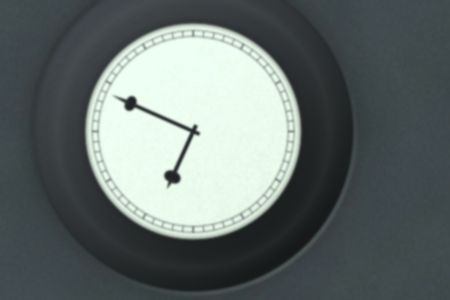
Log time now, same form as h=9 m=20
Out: h=6 m=49
